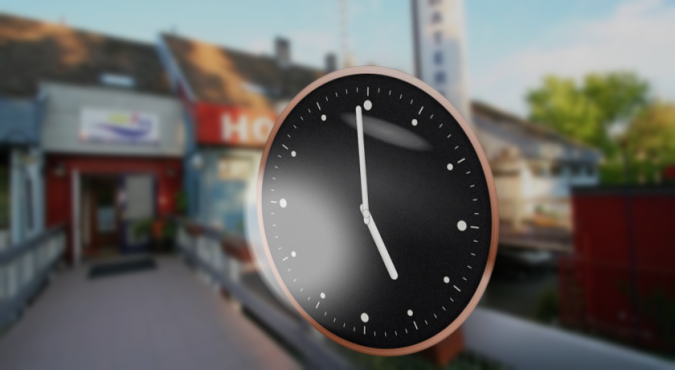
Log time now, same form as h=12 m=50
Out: h=4 m=59
